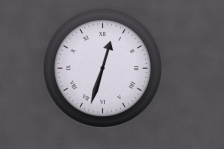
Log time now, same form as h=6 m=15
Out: h=12 m=33
